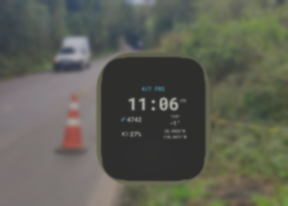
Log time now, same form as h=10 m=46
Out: h=11 m=6
